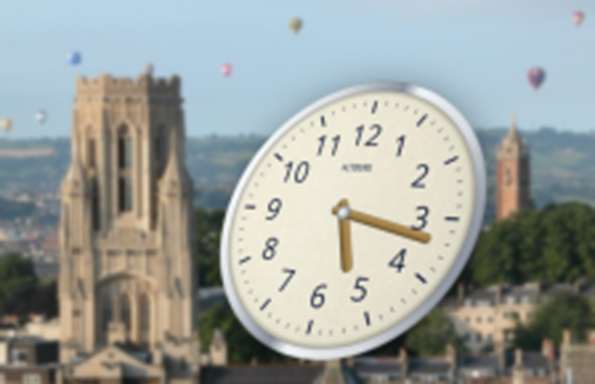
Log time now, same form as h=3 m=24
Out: h=5 m=17
